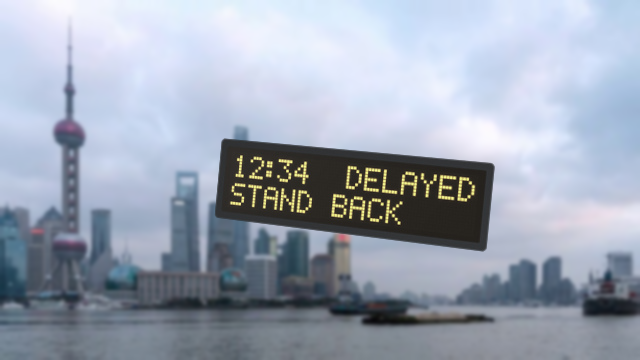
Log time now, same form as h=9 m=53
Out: h=12 m=34
